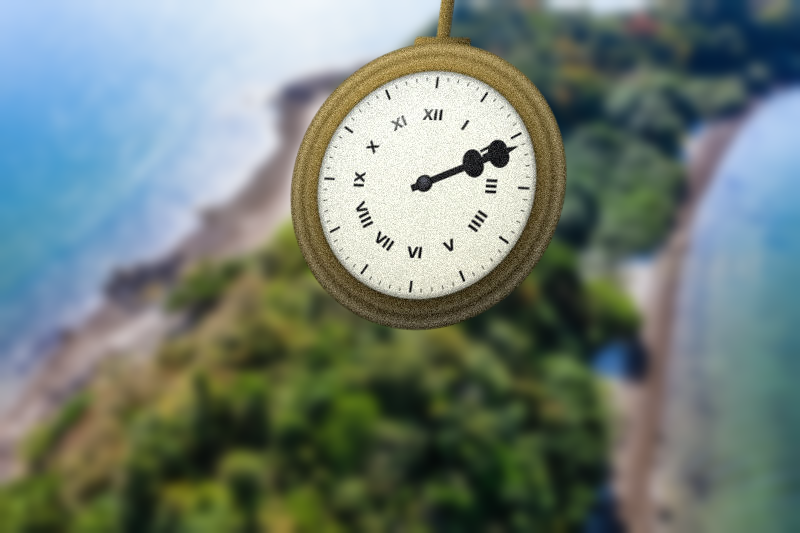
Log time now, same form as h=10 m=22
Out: h=2 m=11
